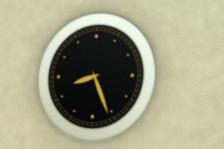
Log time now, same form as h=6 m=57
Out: h=8 m=26
